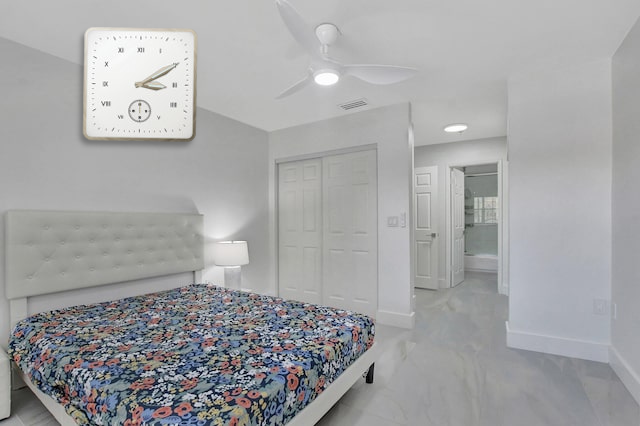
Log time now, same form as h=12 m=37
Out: h=3 m=10
